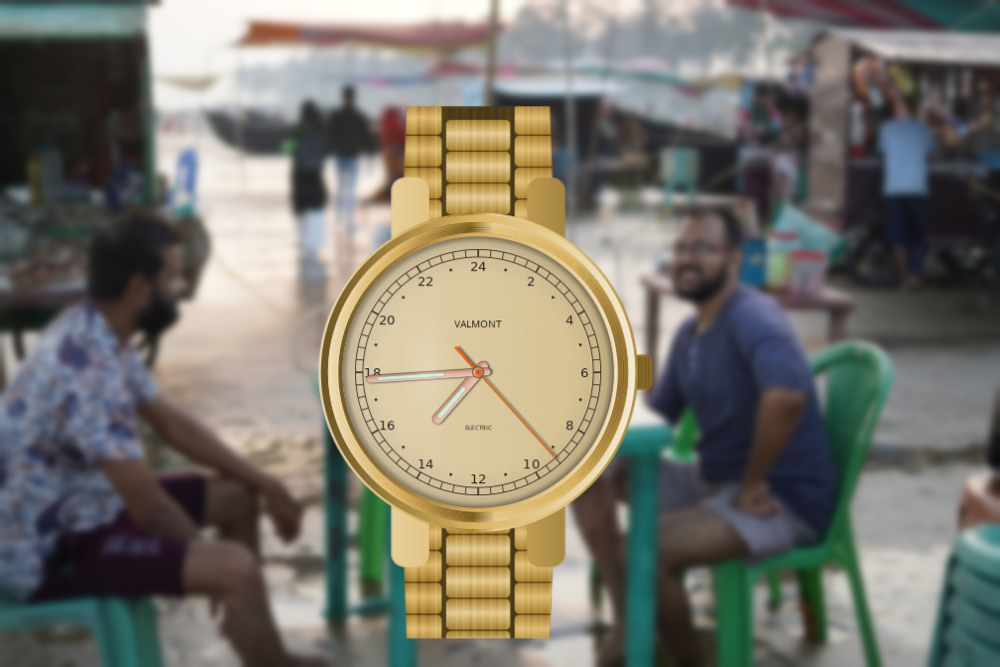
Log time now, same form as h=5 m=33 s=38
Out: h=14 m=44 s=23
